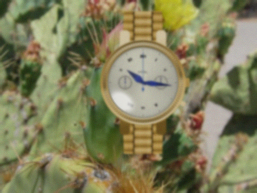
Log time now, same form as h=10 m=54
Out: h=10 m=16
